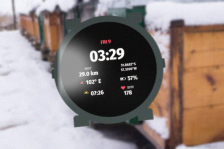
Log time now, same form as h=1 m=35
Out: h=3 m=29
